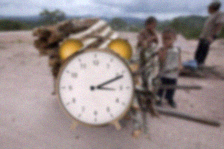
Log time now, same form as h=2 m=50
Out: h=3 m=11
